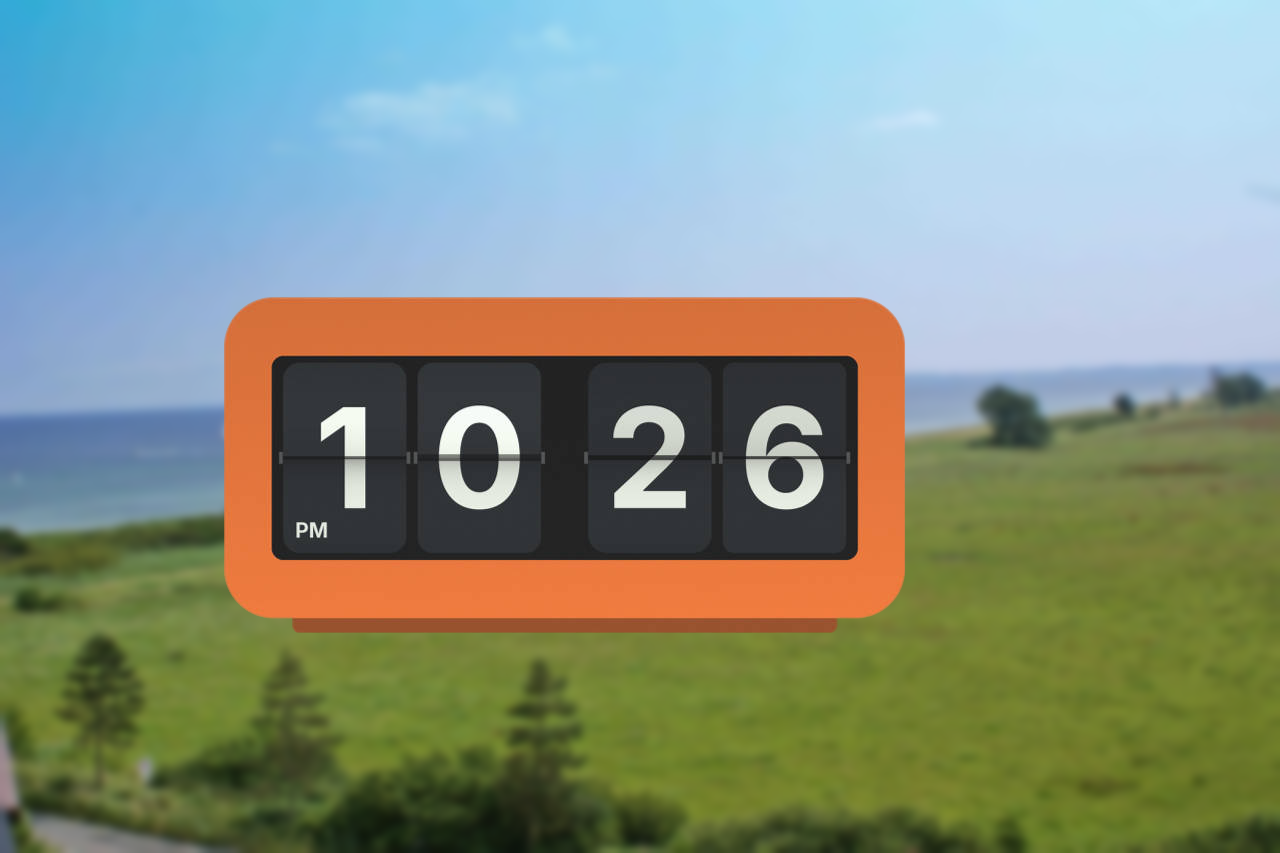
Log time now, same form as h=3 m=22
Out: h=10 m=26
